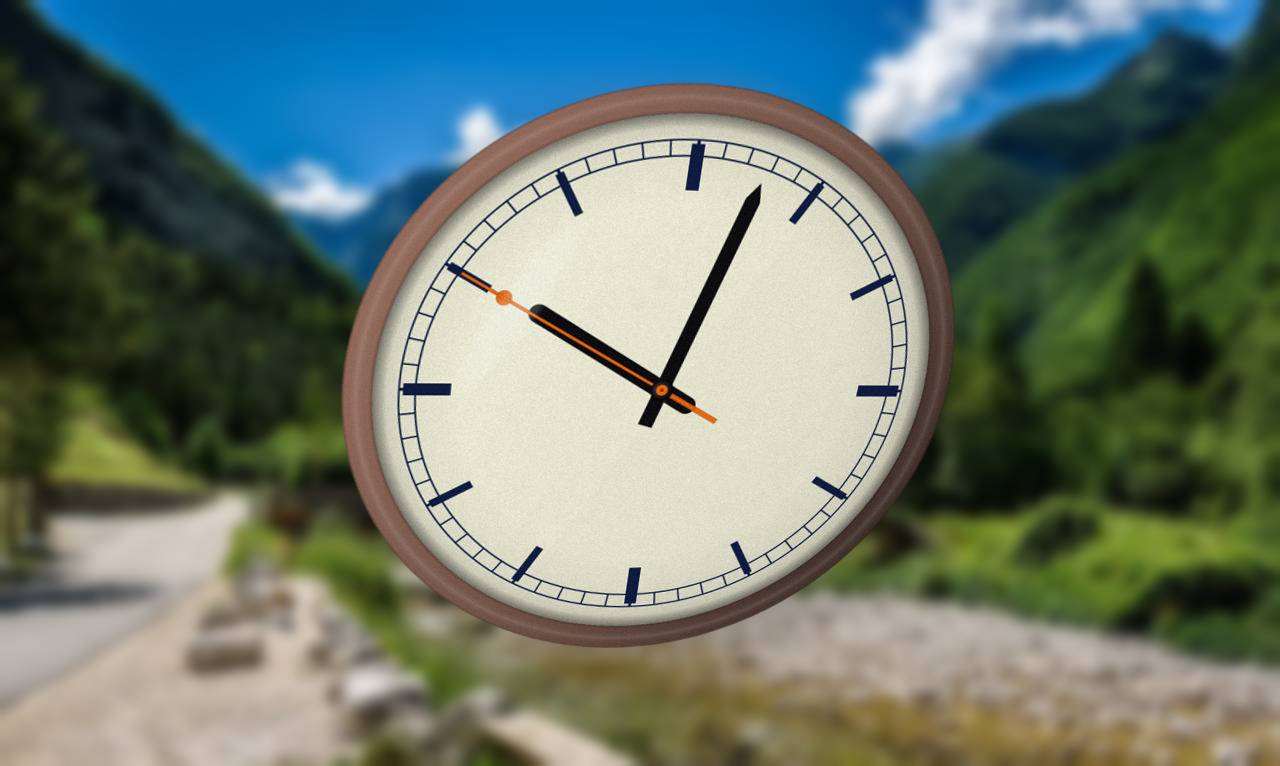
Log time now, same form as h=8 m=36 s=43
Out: h=10 m=2 s=50
